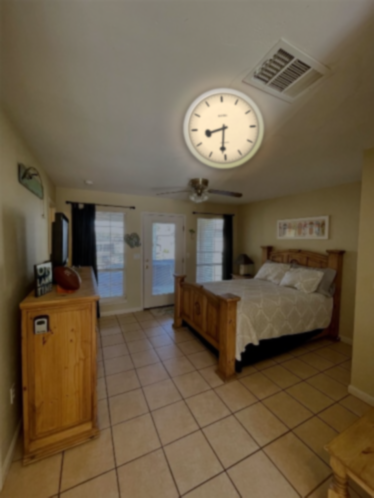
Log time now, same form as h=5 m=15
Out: h=8 m=31
